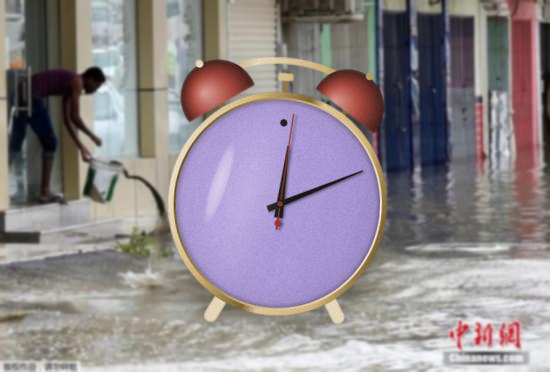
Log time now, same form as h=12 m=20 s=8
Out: h=12 m=11 s=1
